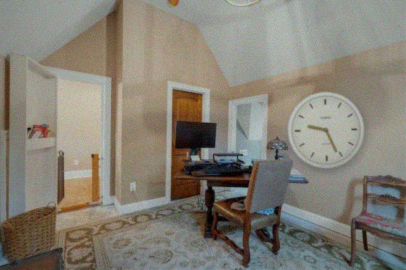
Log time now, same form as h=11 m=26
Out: h=9 m=26
